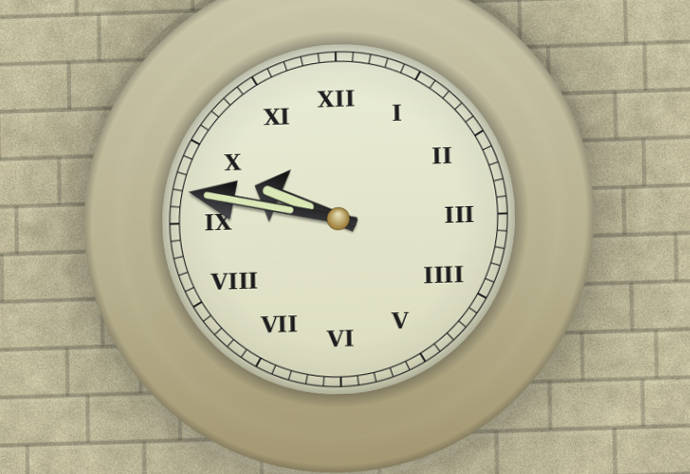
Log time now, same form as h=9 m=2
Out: h=9 m=47
